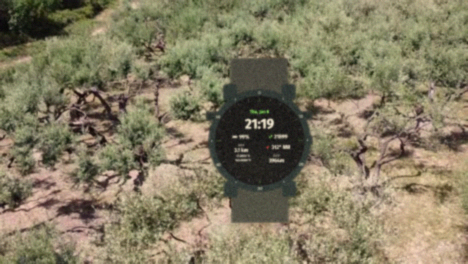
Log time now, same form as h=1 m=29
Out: h=21 m=19
